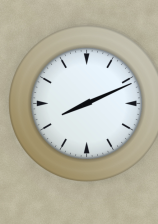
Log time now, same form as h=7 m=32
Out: h=8 m=11
